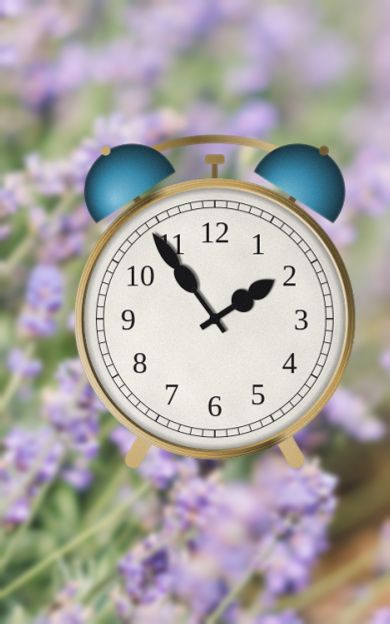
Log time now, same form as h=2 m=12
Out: h=1 m=54
